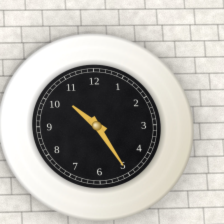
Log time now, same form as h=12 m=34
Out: h=10 m=25
